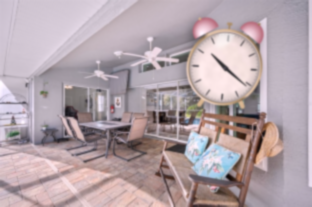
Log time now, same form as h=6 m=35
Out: h=10 m=21
